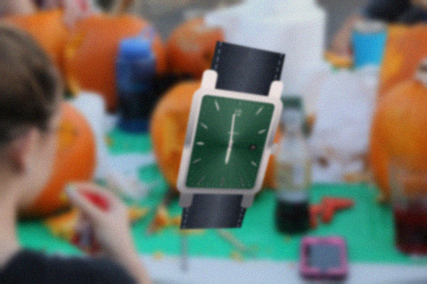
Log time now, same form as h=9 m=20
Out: h=5 m=59
